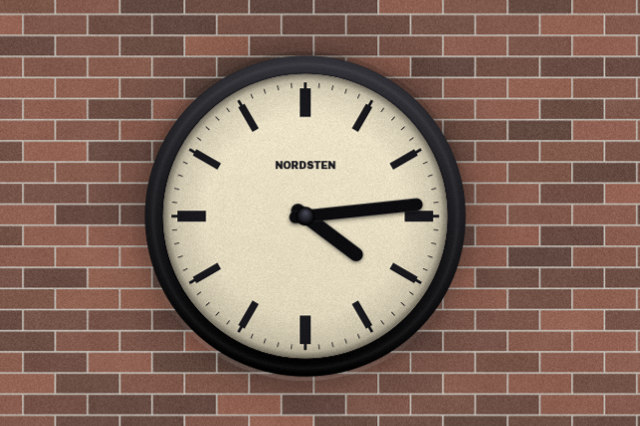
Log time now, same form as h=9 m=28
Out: h=4 m=14
